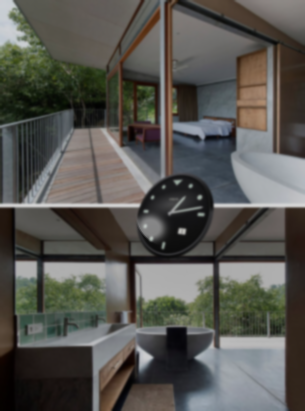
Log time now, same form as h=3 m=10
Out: h=1 m=13
